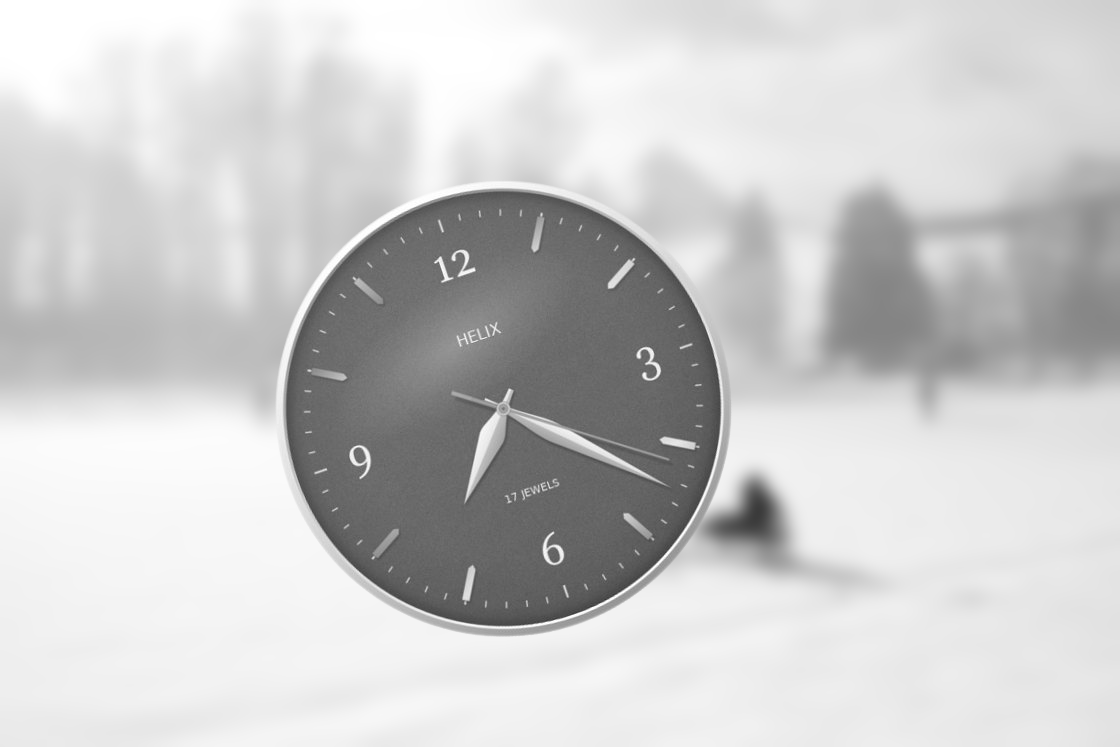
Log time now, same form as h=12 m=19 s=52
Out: h=7 m=22 s=21
